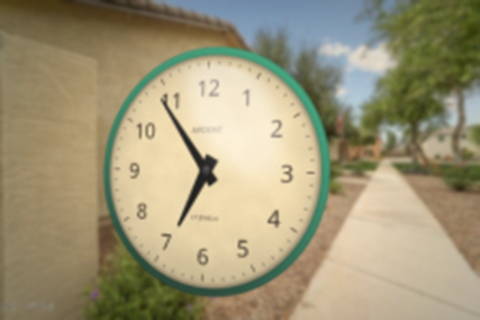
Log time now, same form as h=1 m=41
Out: h=6 m=54
